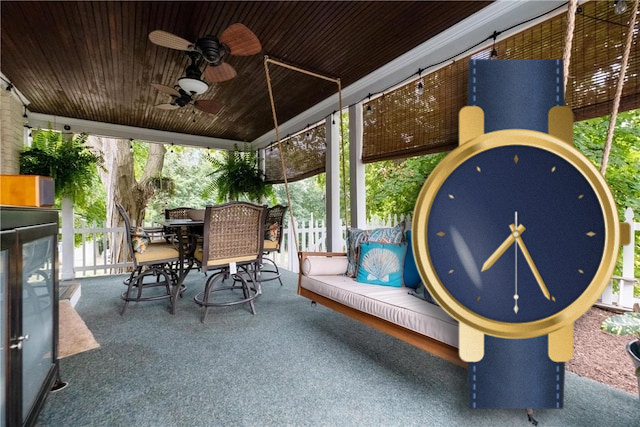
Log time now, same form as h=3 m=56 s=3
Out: h=7 m=25 s=30
